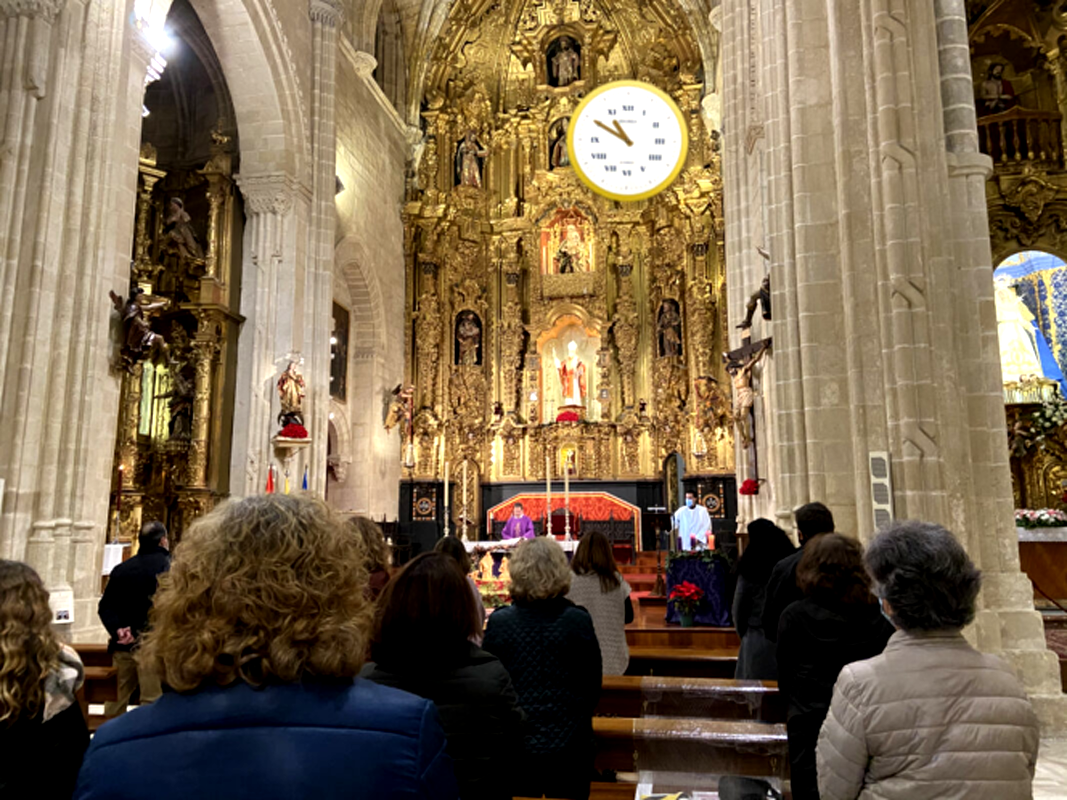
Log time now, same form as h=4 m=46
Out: h=10 m=50
